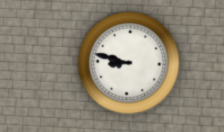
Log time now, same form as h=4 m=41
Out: h=8 m=47
